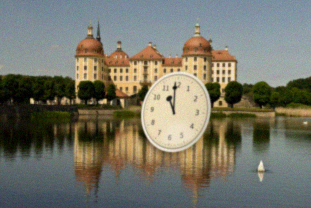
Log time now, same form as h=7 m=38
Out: h=10 m=59
